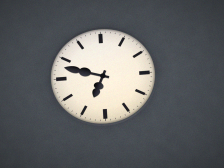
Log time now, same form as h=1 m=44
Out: h=6 m=48
